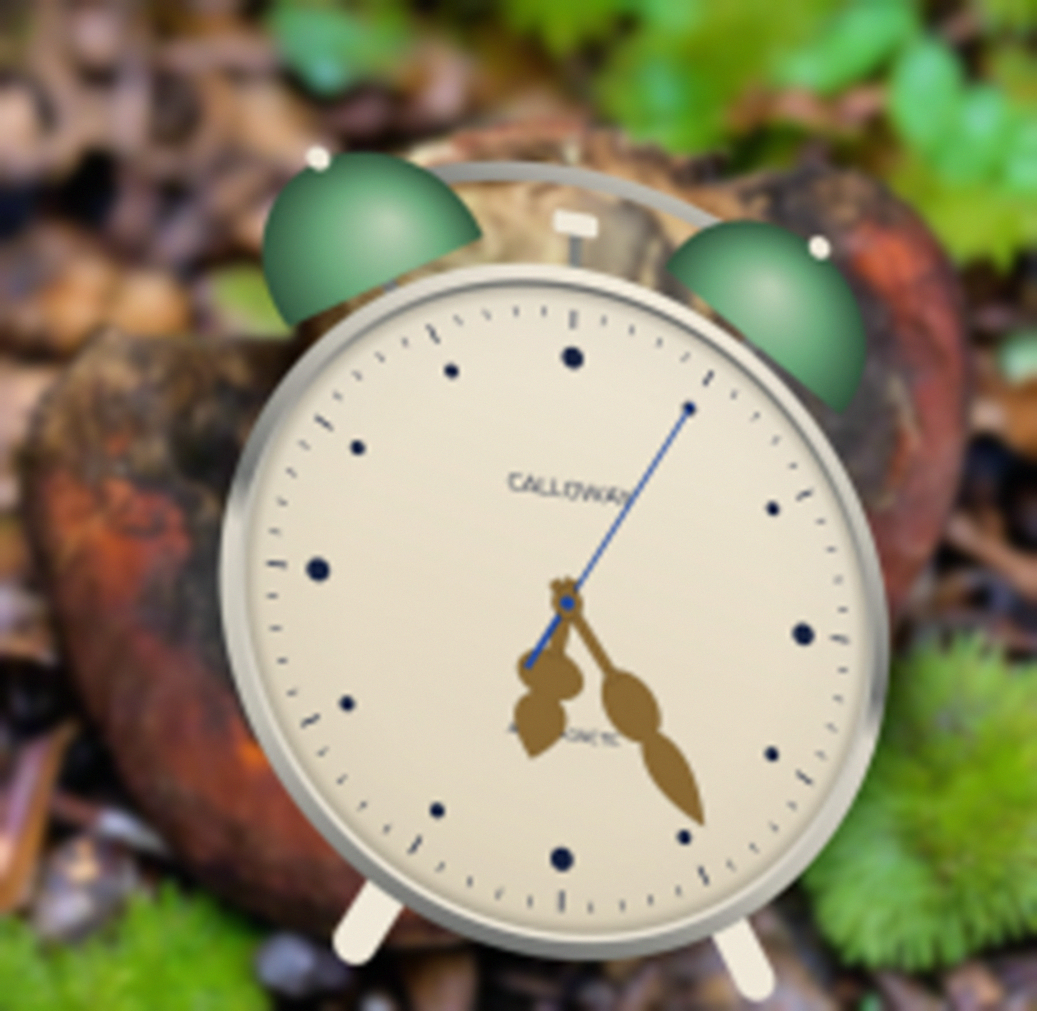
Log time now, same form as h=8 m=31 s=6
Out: h=6 m=24 s=5
